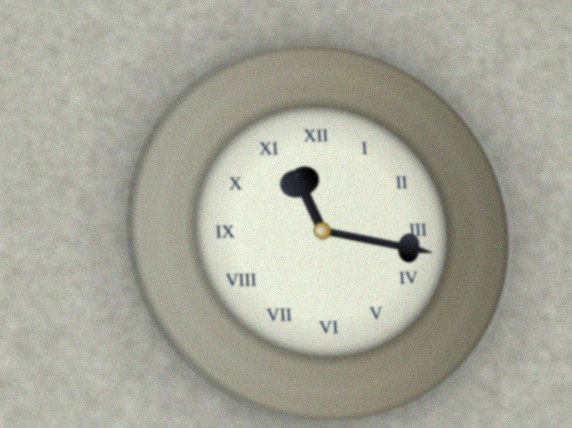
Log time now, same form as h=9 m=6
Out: h=11 m=17
